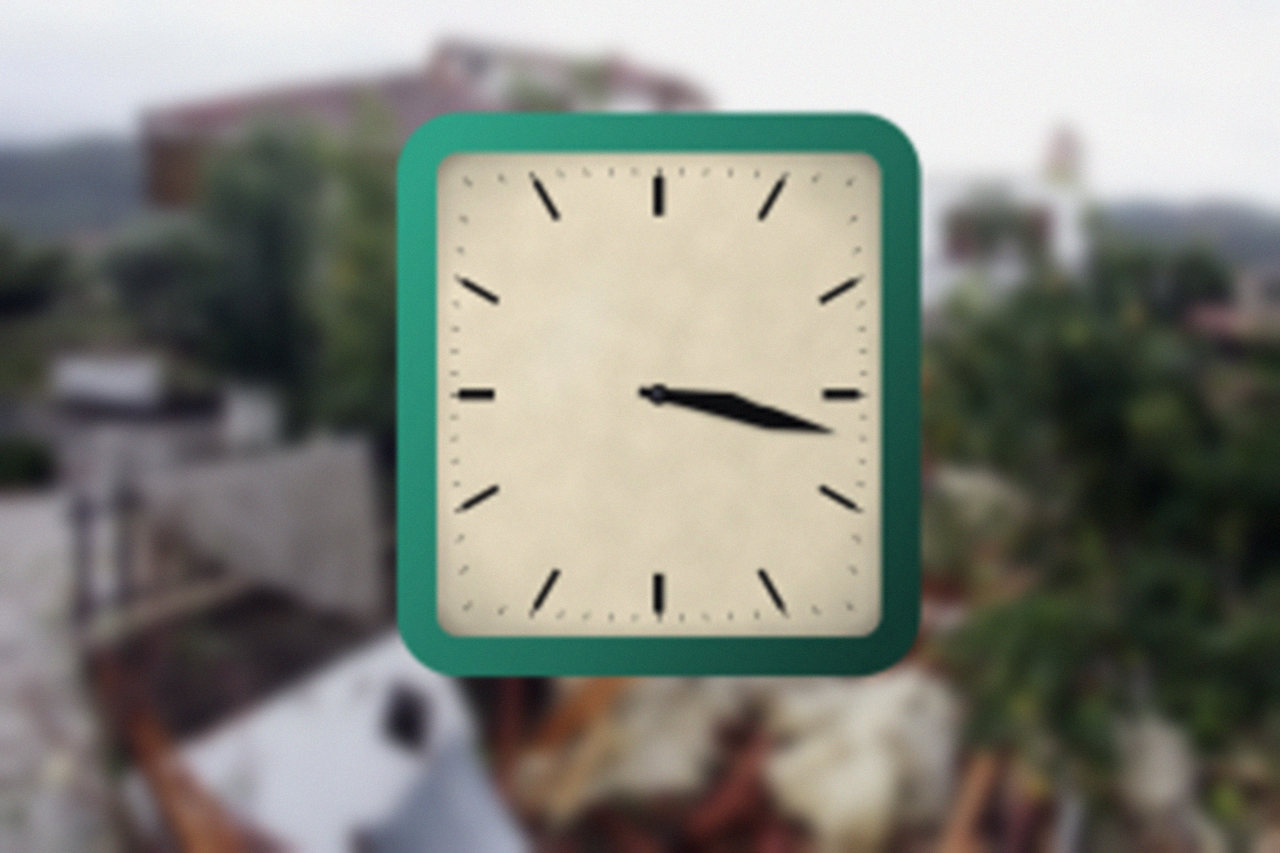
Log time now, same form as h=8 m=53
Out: h=3 m=17
